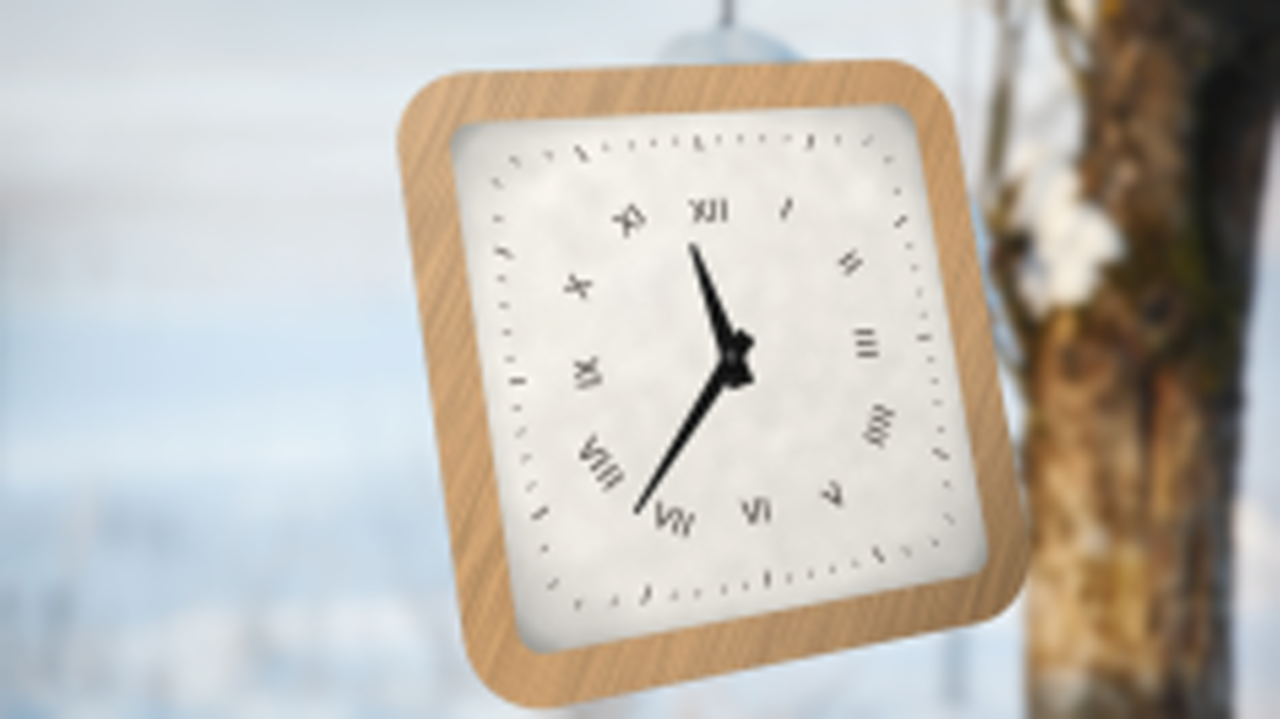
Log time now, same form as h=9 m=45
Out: h=11 m=37
